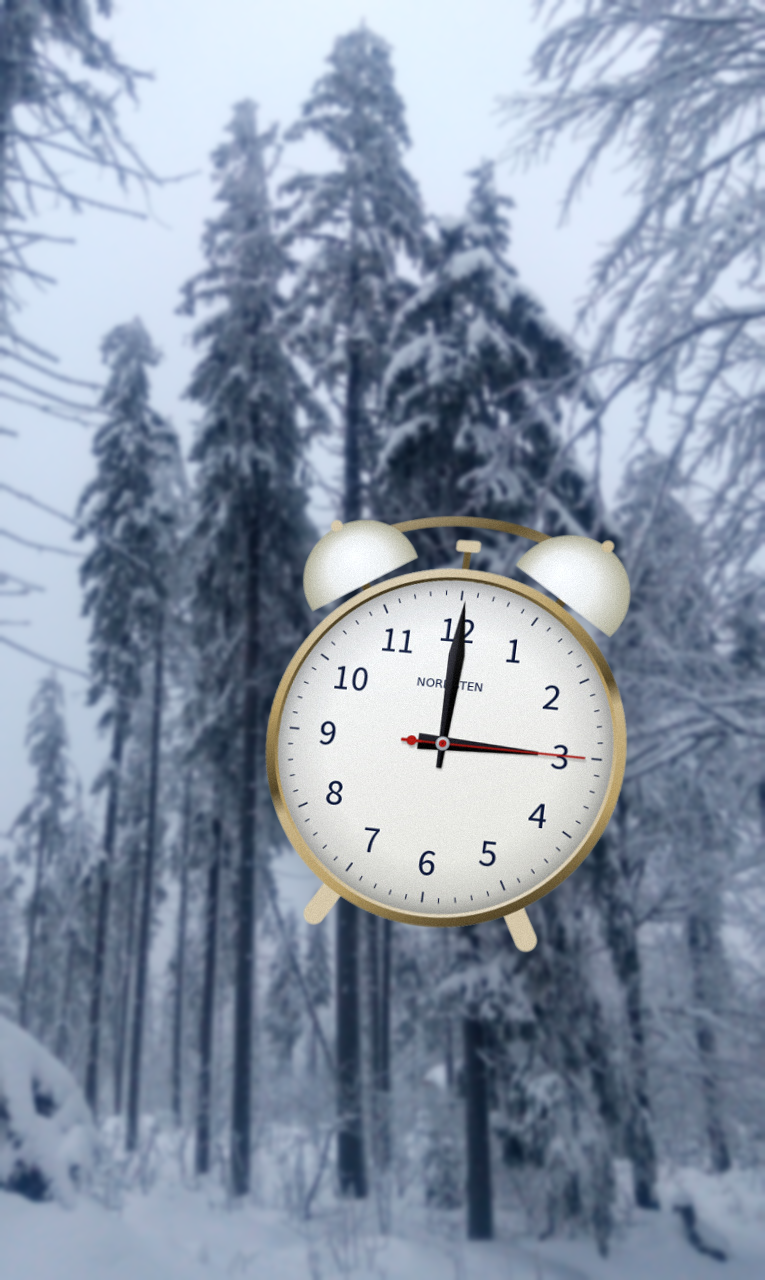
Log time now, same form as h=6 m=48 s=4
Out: h=3 m=0 s=15
